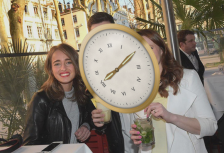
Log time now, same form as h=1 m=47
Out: h=8 m=10
